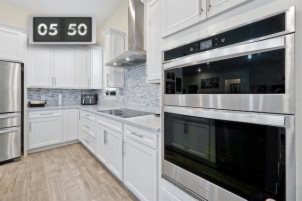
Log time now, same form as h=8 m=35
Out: h=5 m=50
